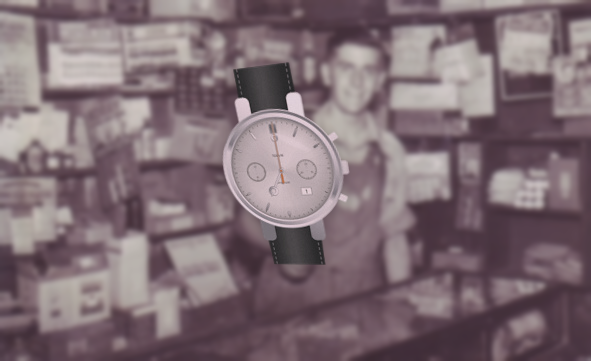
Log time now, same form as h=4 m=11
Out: h=7 m=0
